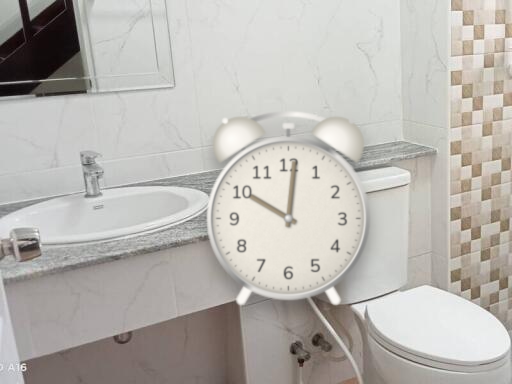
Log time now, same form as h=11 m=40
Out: h=10 m=1
